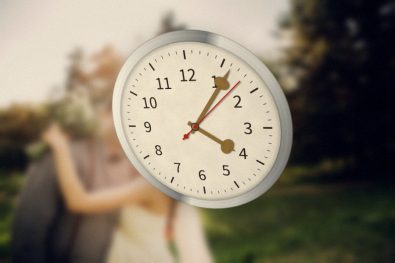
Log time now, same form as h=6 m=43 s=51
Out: h=4 m=6 s=8
